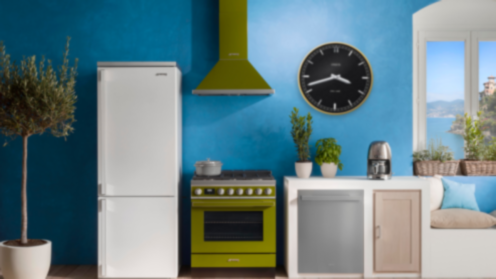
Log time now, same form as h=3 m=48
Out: h=3 m=42
